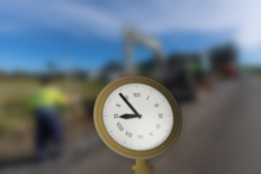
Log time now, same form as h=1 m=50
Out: h=8 m=54
